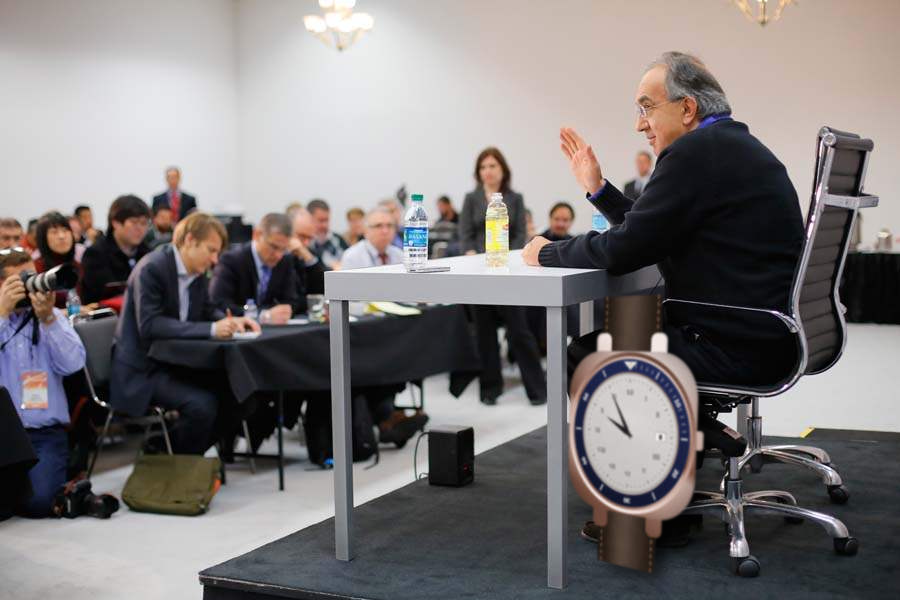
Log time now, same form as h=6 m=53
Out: h=9 m=55
